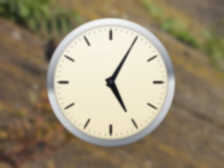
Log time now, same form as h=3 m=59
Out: h=5 m=5
